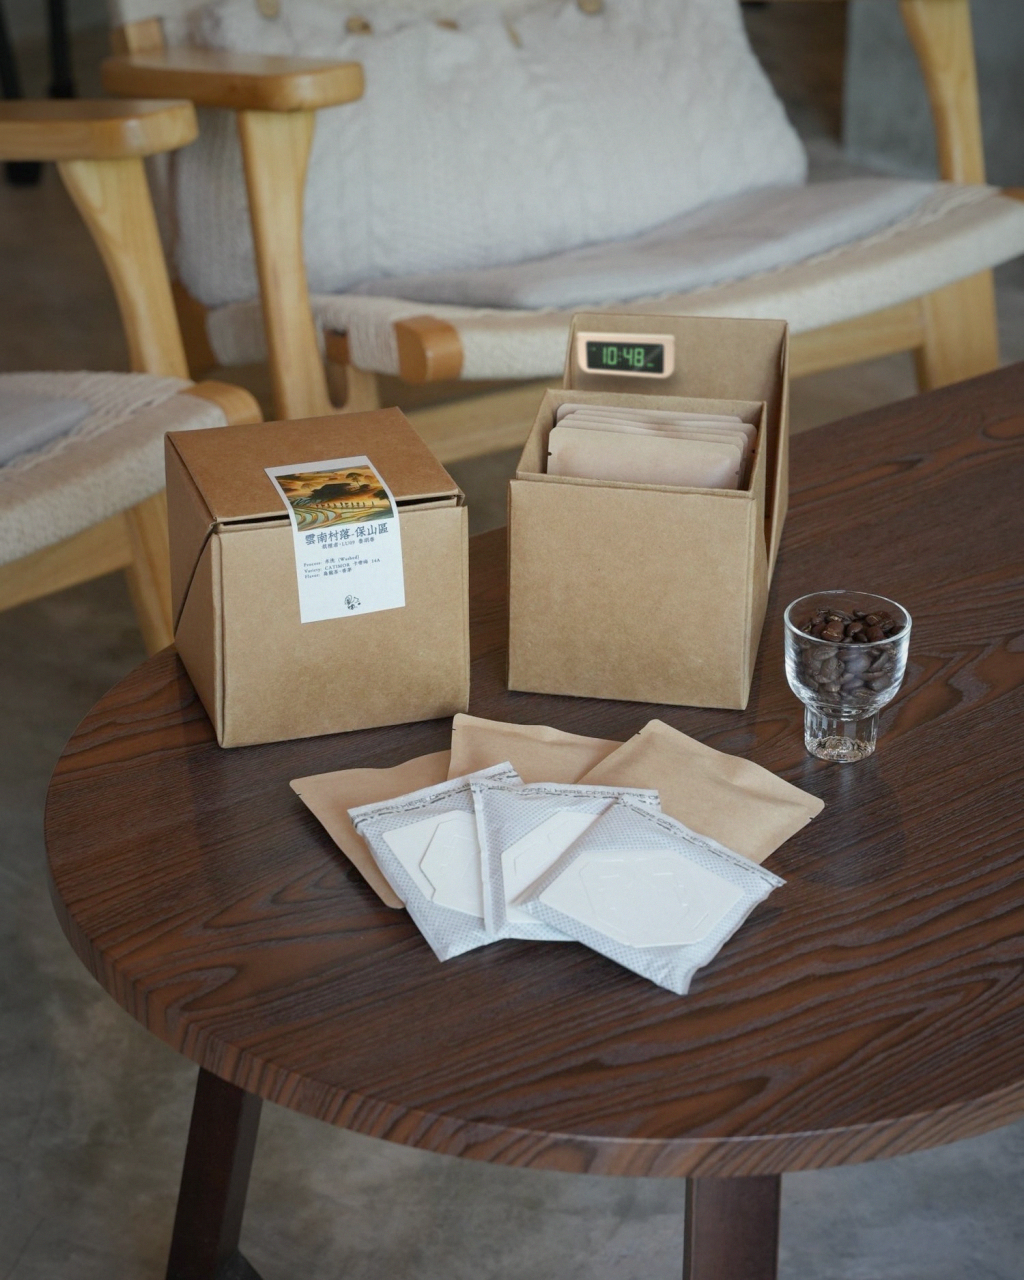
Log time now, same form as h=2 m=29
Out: h=10 m=48
